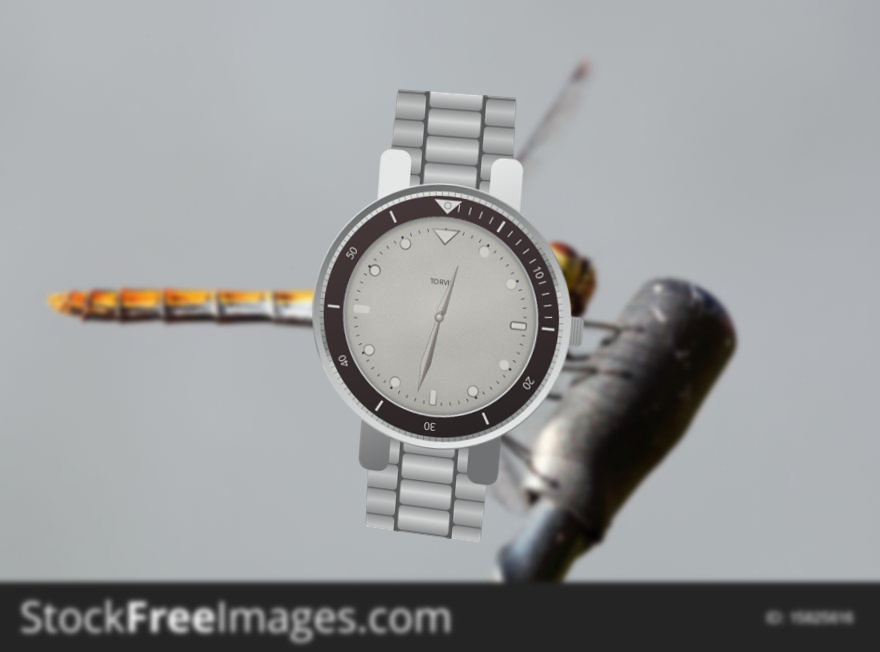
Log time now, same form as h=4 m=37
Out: h=12 m=32
